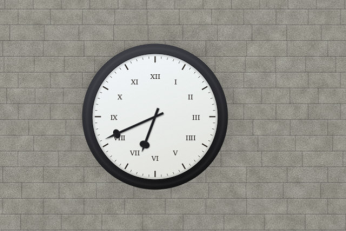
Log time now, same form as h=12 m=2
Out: h=6 m=41
